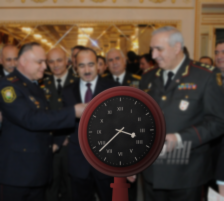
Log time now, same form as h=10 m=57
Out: h=3 m=38
